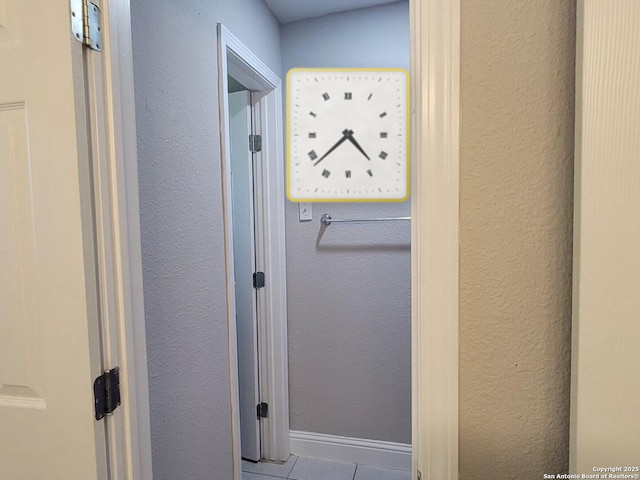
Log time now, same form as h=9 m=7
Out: h=4 m=38
